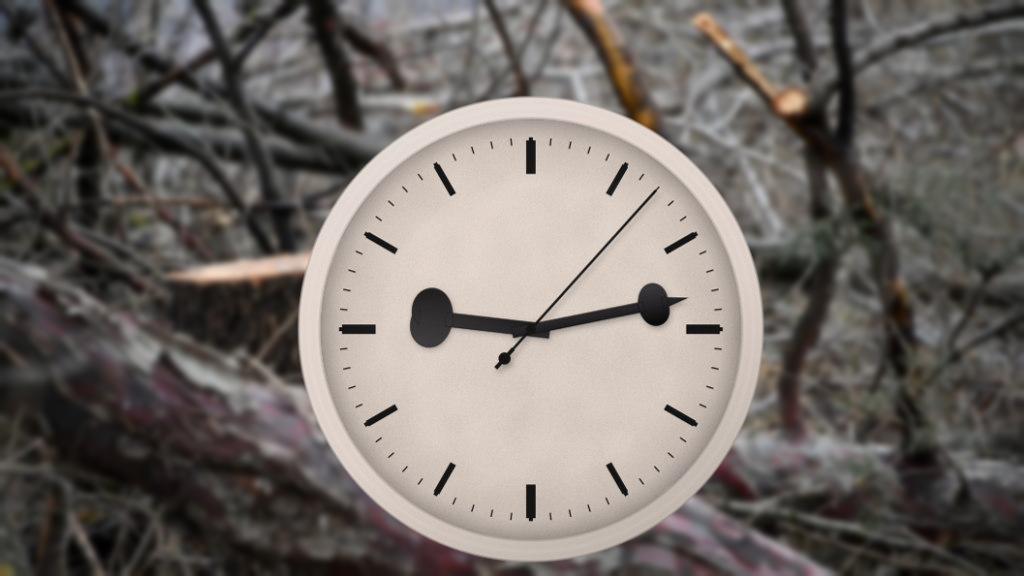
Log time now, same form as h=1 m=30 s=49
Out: h=9 m=13 s=7
